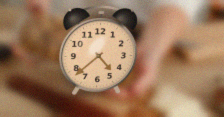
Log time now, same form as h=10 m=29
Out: h=4 m=38
